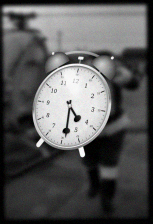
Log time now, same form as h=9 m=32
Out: h=4 m=29
